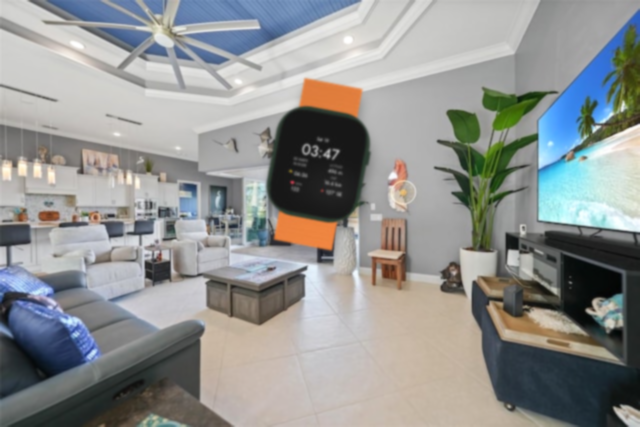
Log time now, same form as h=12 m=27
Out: h=3 m=47
